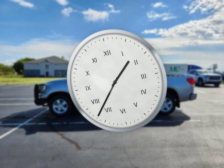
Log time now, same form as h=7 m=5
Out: h=1 m=37
